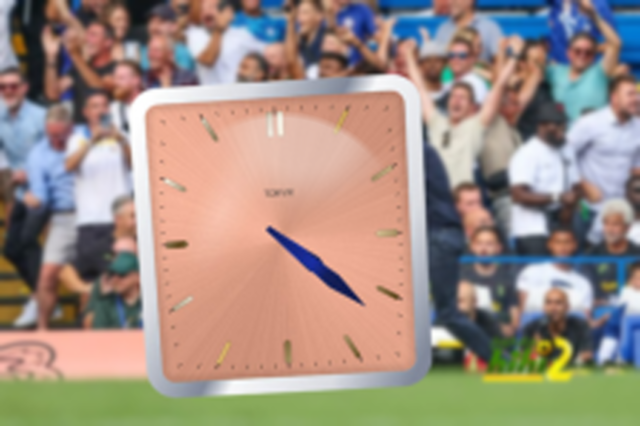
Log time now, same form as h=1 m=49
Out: h=4 m=22
